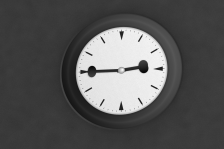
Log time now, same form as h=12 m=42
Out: h=2 m=45
